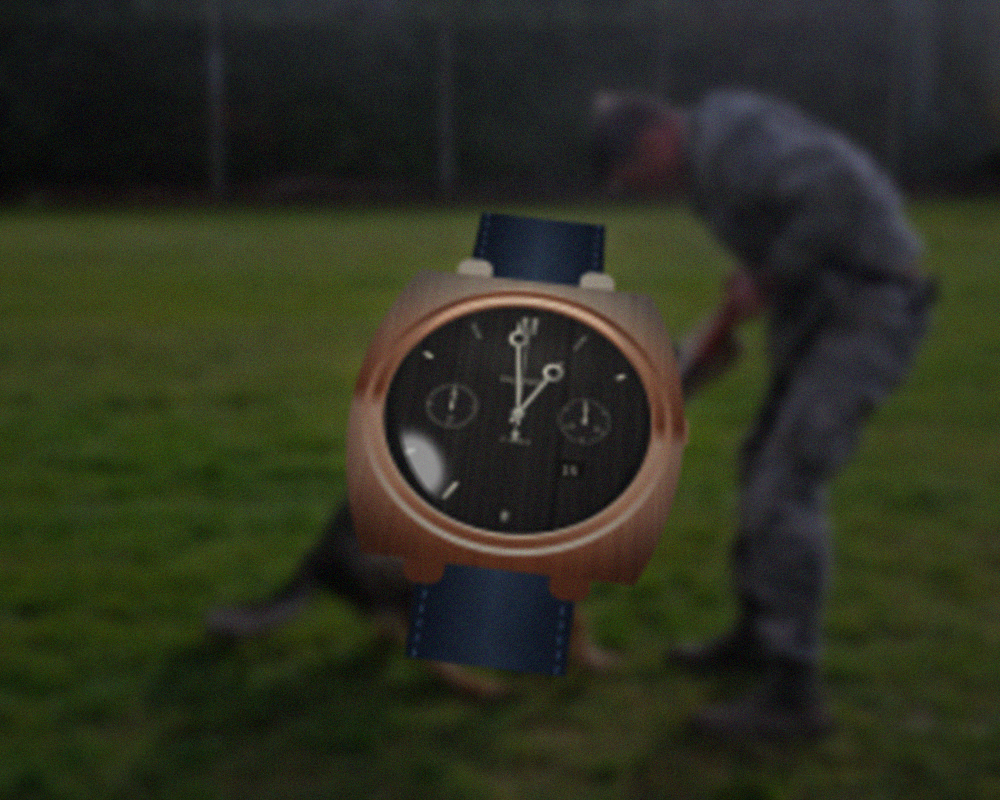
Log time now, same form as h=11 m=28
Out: h=12 m=59
